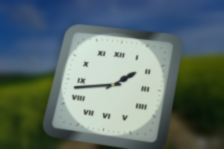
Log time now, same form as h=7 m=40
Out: h=1 m=43
